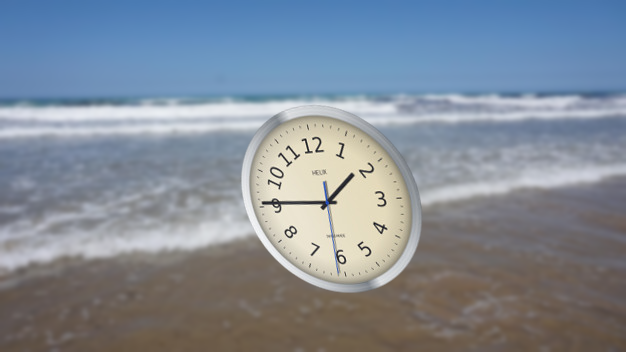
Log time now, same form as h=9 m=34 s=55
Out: h=1 m=45 s=31
